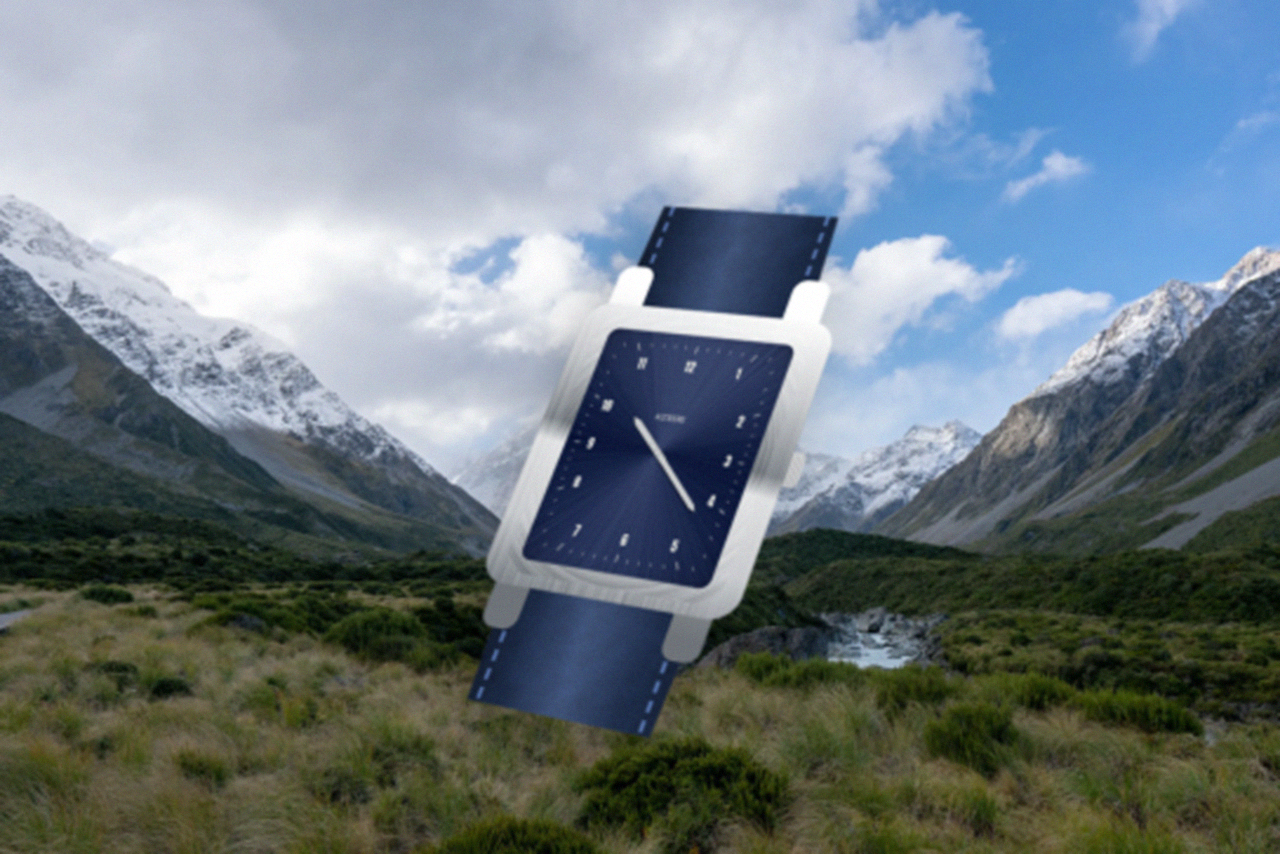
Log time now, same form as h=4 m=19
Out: h=10 m=22
